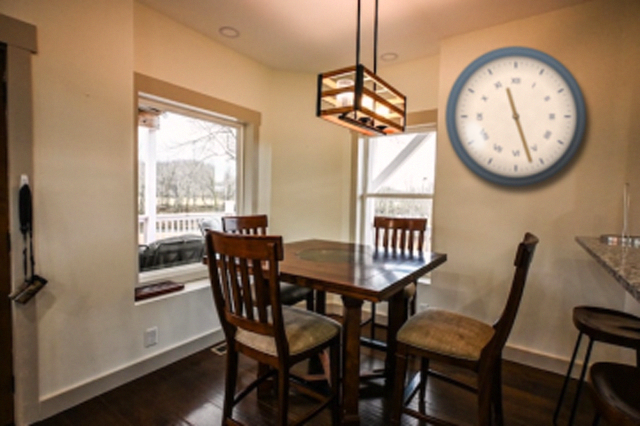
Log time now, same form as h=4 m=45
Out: h=11 m=27
